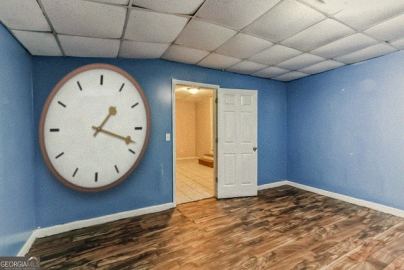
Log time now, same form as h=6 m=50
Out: h=1 m=18
